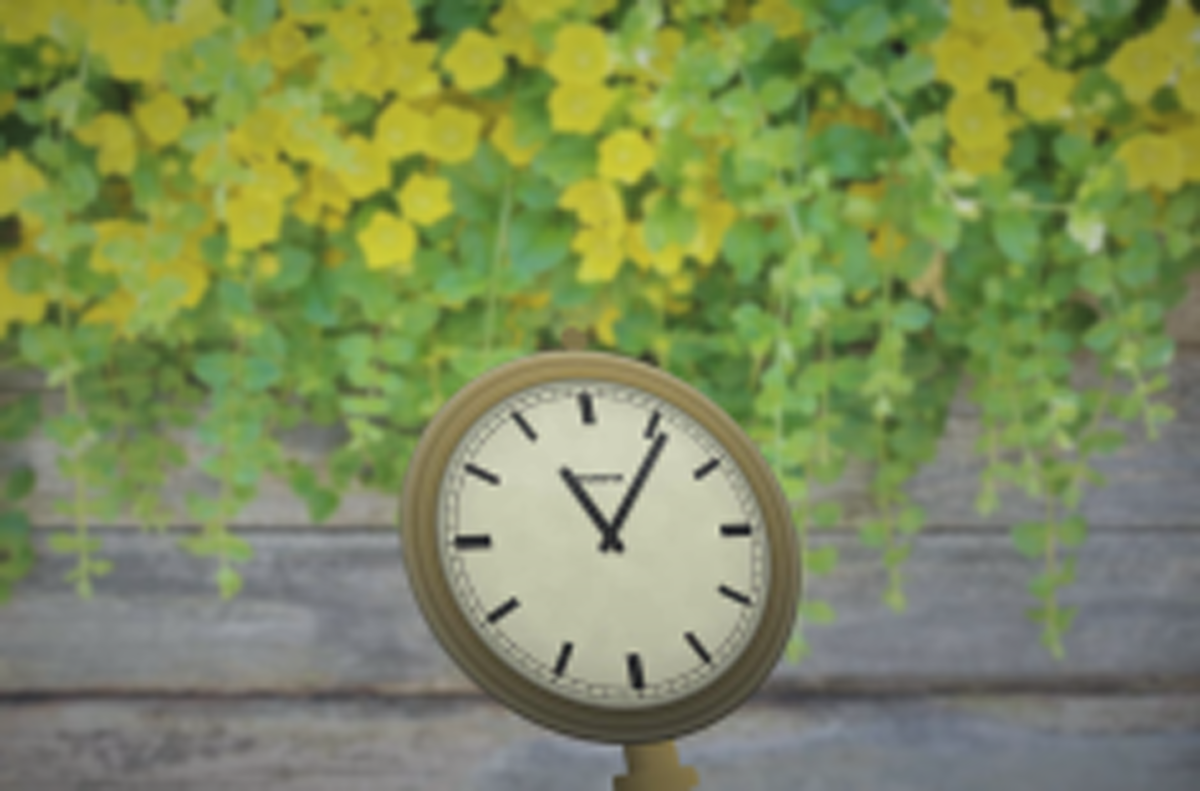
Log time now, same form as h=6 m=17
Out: h=11 m=6
